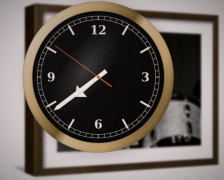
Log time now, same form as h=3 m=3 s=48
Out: h=7 m=38 s=51
